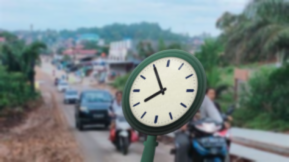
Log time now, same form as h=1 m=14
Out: h=7 m=55
